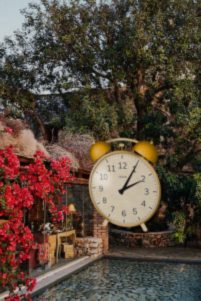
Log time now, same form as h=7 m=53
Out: h=2 m=5
